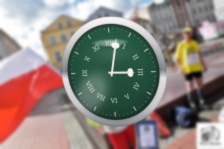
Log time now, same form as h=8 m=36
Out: h=3 m=2
